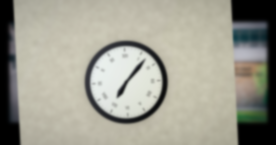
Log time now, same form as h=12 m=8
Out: h=7 m=7
